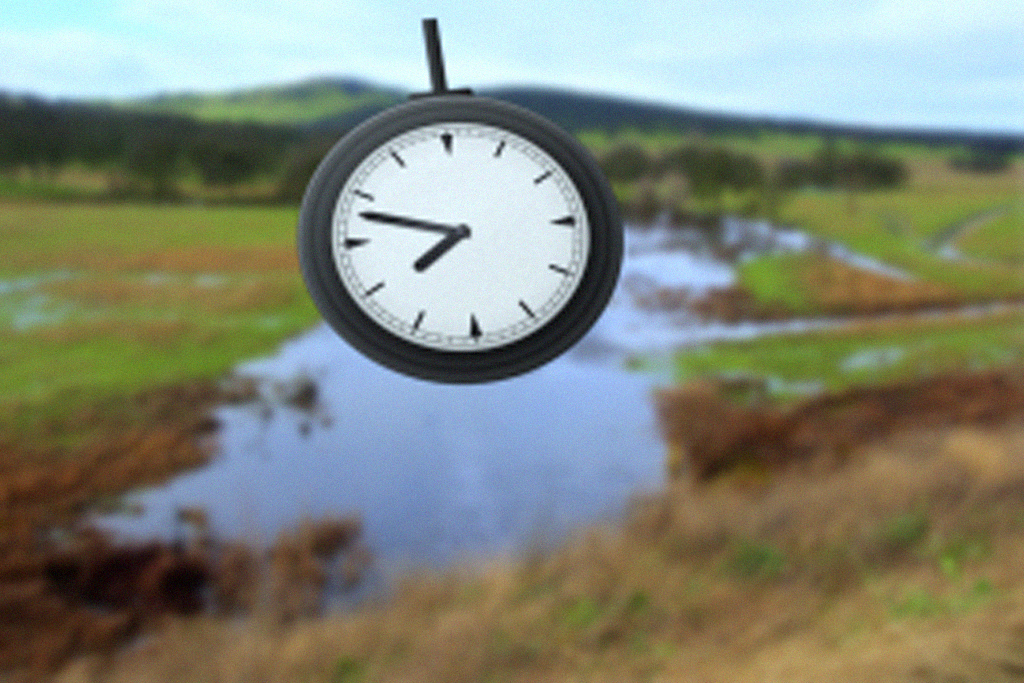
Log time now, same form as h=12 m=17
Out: h=7 m=48
